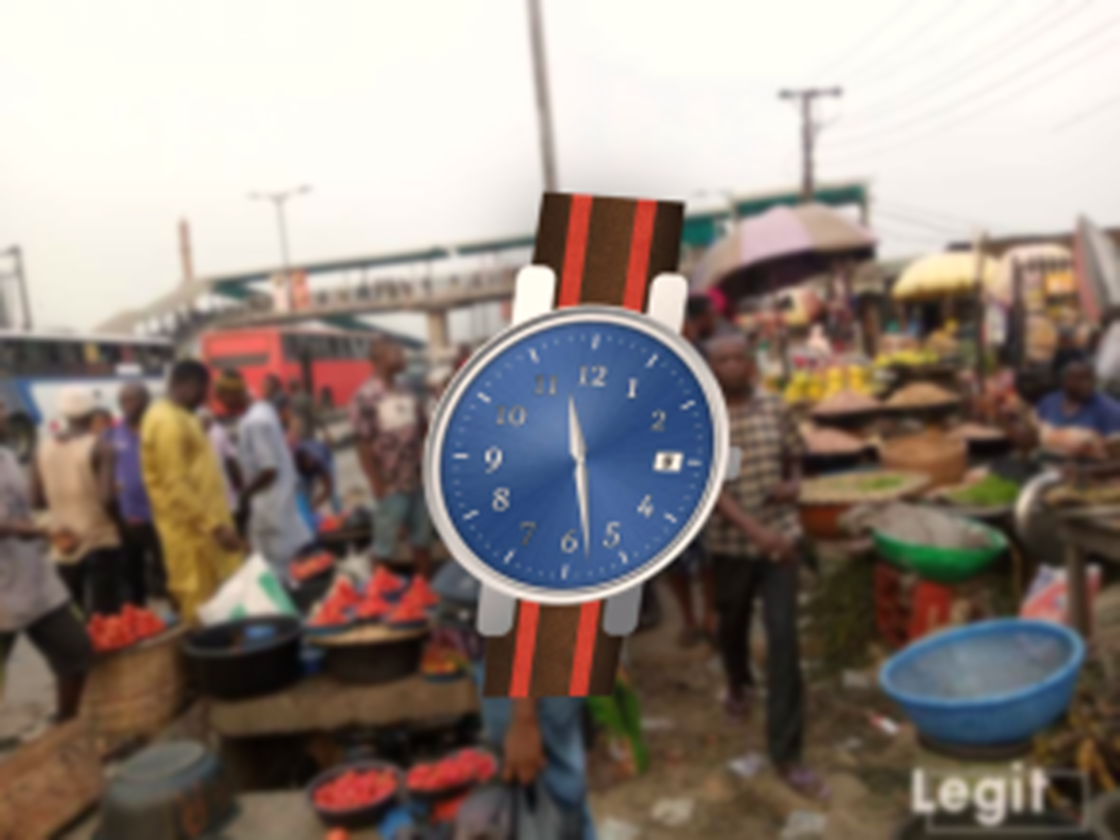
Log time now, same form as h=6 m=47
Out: h=11 m=28
